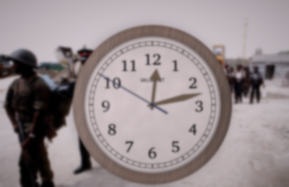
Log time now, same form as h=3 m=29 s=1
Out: h=12 m=12 s=50
